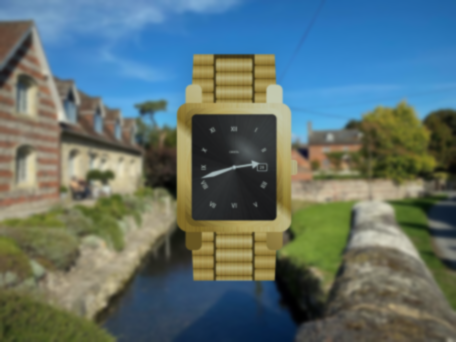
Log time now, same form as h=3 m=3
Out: h=2 m=42
